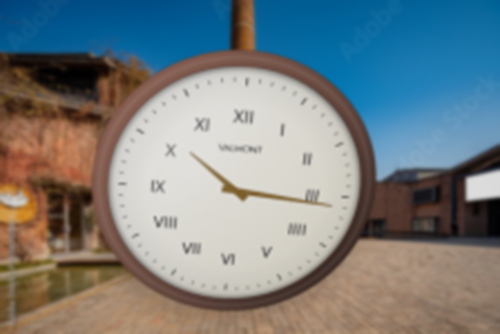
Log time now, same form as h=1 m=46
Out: h=10 m=16
